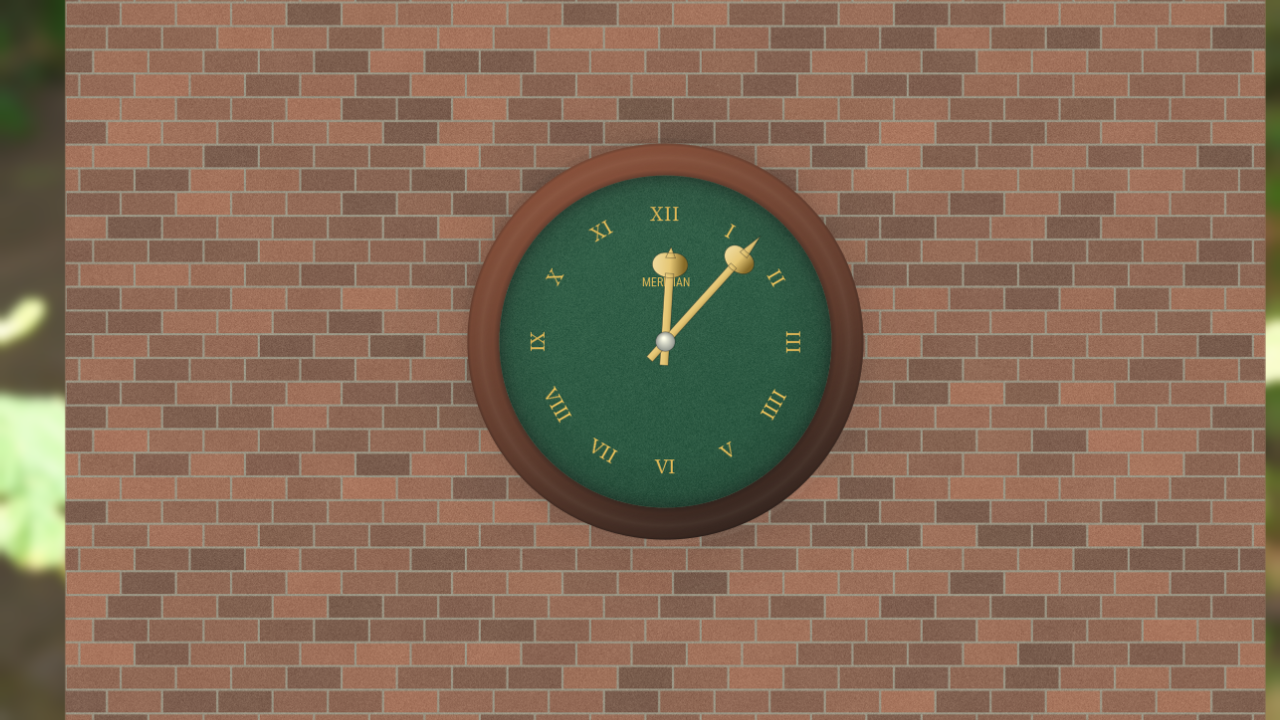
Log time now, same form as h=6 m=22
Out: h=12 m=7
